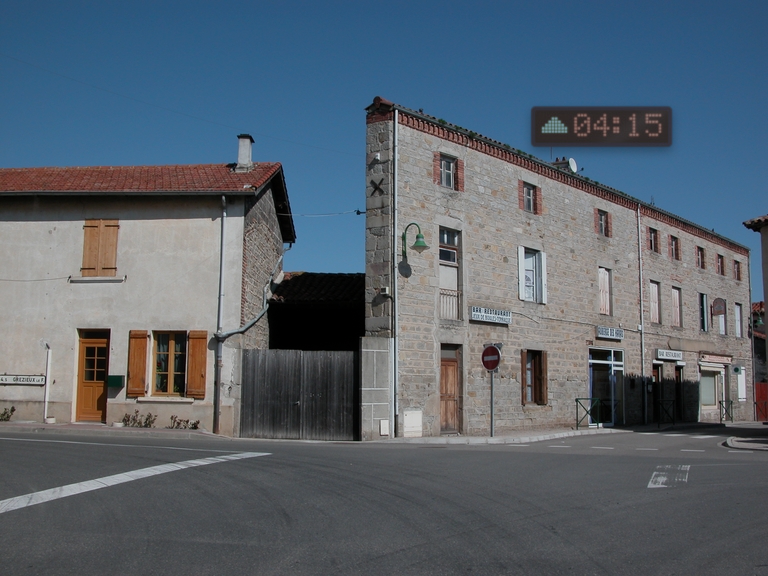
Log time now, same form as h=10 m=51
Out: h=4 m=15
